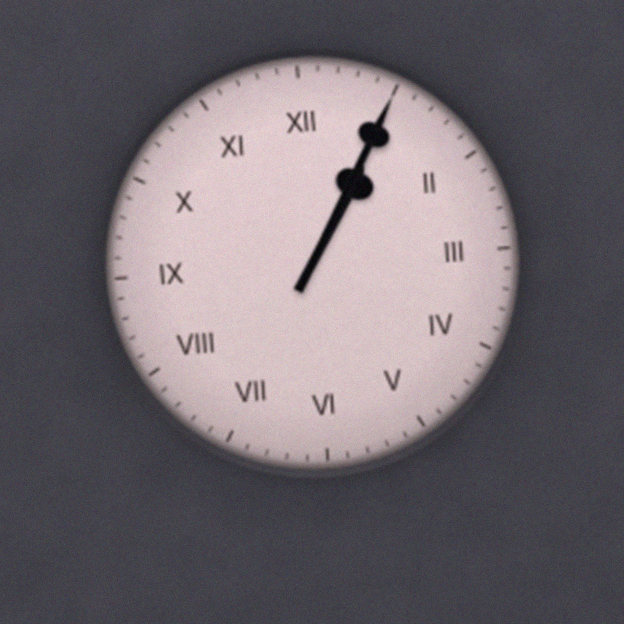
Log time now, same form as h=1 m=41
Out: h=1 m=5
